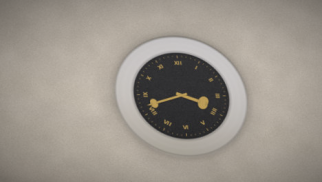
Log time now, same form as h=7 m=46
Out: h=3 m=42
